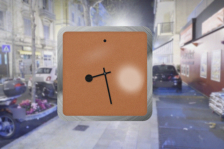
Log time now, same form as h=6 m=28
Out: h=8 m=28
